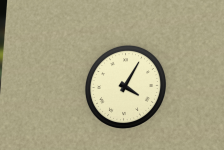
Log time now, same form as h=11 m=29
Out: h=4 m=5
